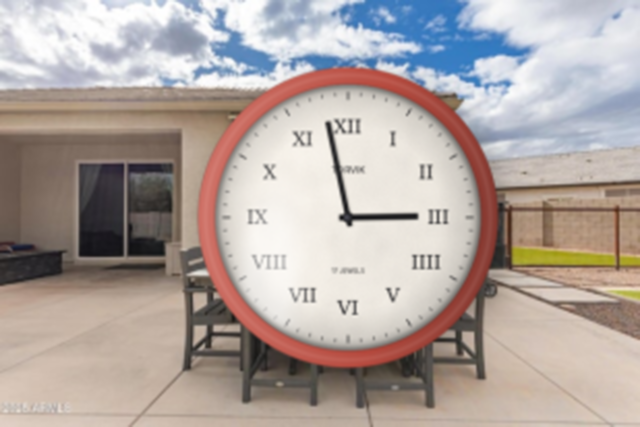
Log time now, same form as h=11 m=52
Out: h=2 m=58
